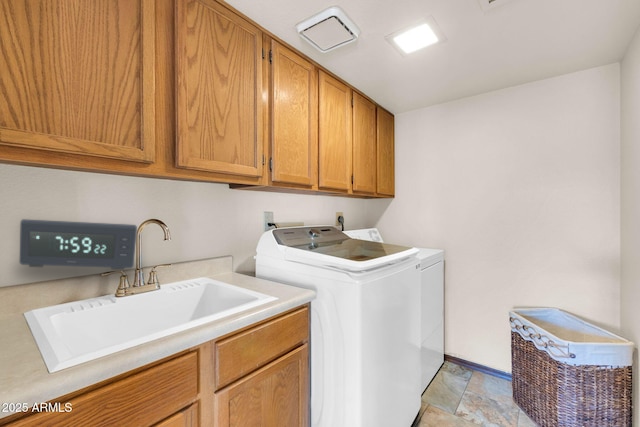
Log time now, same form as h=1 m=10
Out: h=7 m=59
